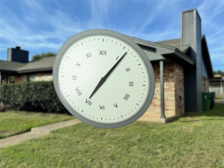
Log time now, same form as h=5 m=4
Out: h=7 m=6
